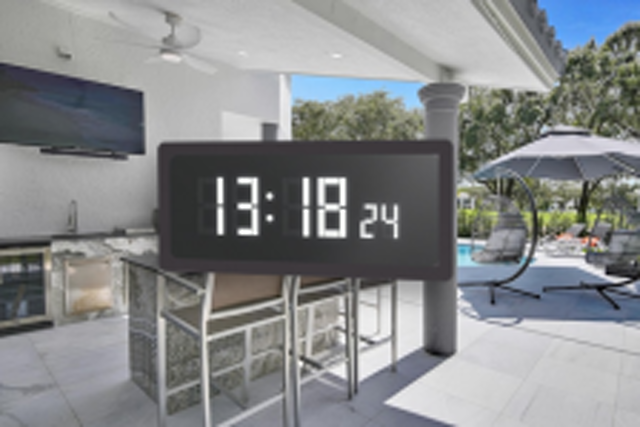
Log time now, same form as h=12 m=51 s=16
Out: h=13 m=18 s=24
